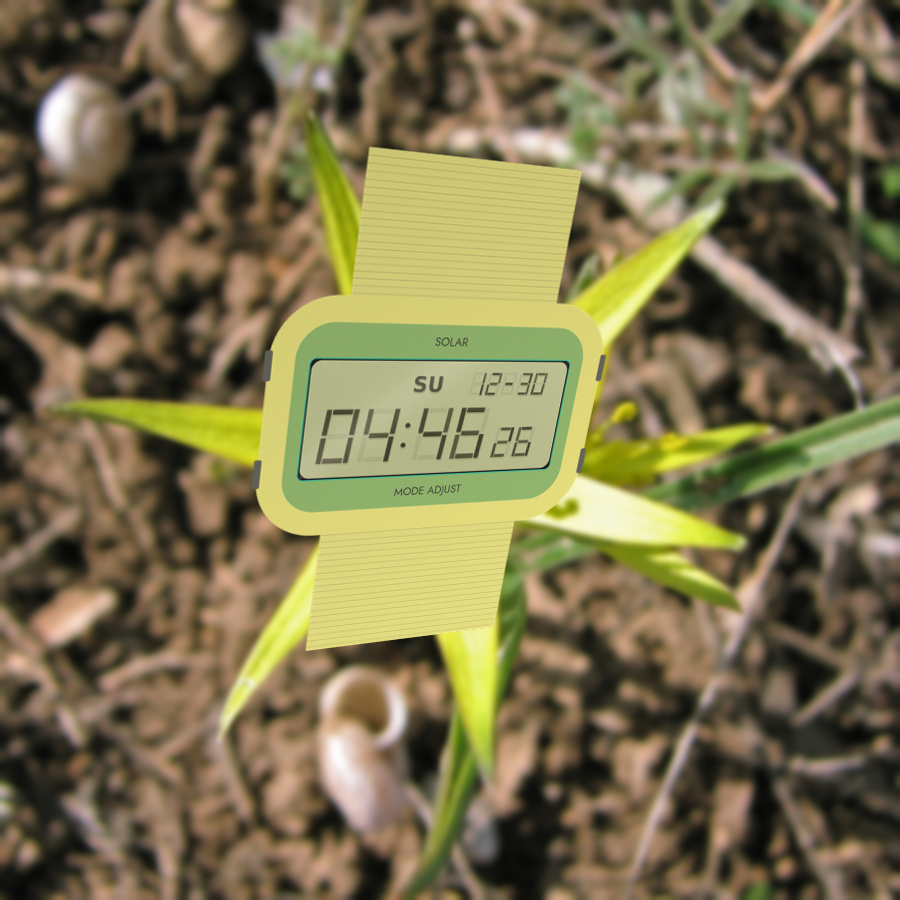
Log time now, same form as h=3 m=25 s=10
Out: h=4 m=46 s=26
